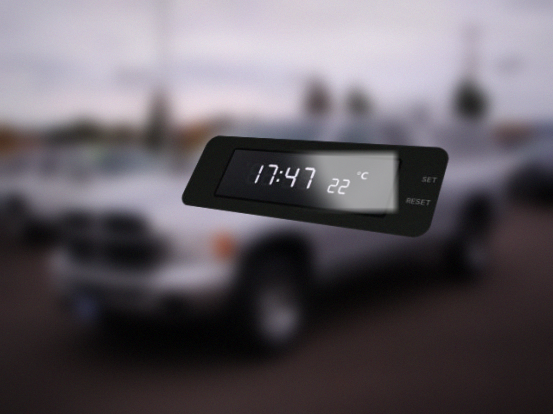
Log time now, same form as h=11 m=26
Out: h=17 m=47
